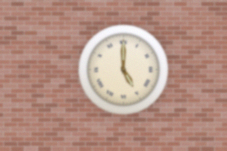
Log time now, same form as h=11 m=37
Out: h=5 m=0
